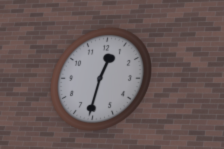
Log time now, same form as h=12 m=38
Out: h=12 m=31
